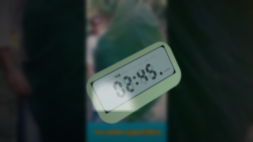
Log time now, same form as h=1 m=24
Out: h=2 m=45
